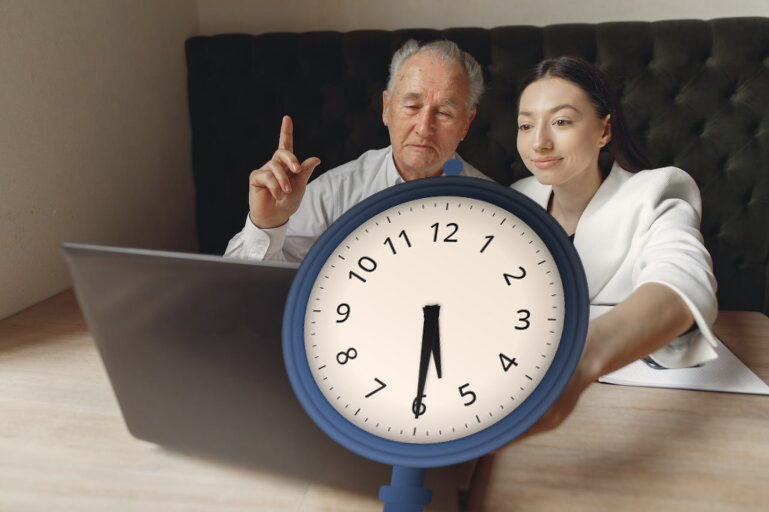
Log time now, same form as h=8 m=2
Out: h=5 m=30
